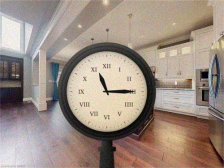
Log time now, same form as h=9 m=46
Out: h=11 m=15
